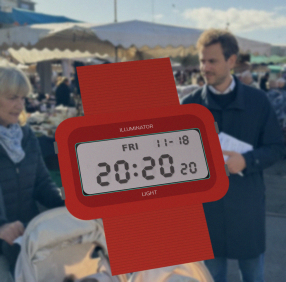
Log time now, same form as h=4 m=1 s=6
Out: h=20 m=20 s=20
